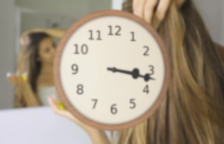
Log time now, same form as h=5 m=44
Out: h=3 m=17
